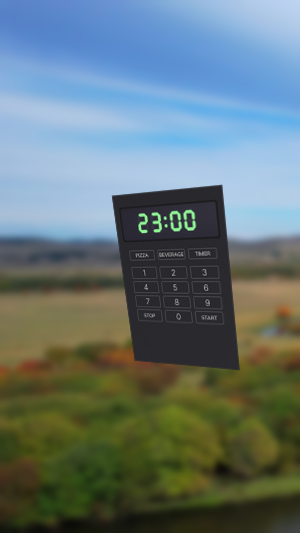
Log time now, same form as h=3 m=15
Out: h=23 m=0
